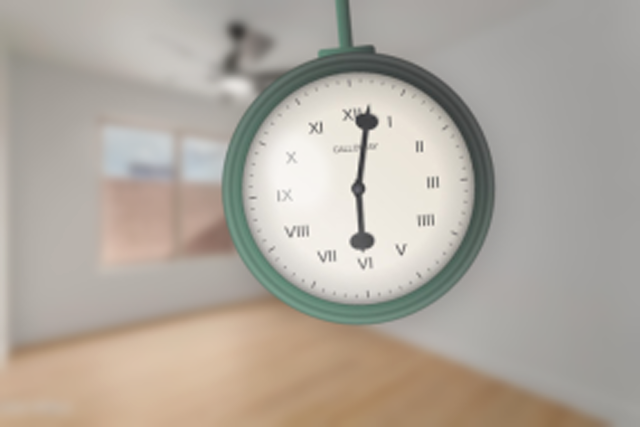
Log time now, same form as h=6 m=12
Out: h=6 m=2
